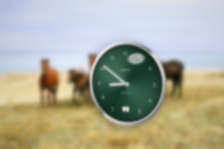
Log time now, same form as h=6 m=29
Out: h=8 m=51
